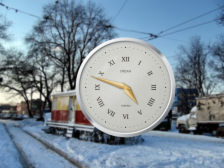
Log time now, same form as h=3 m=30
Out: h=4 m=48
